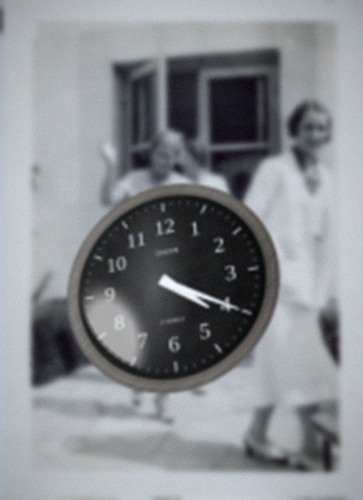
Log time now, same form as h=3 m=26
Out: h=4 m=20
